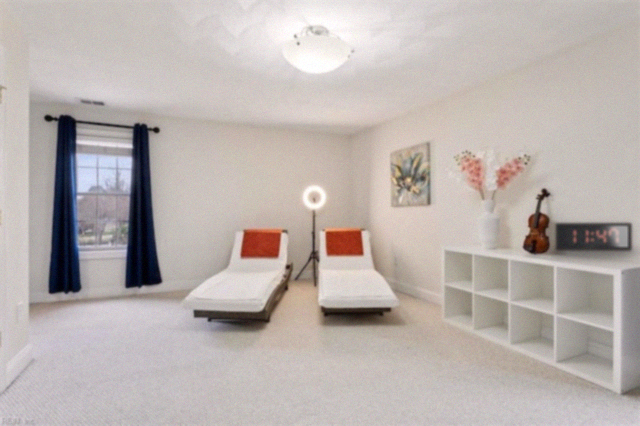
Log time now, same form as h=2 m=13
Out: h=11 m=47
